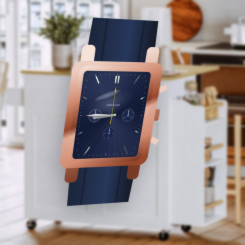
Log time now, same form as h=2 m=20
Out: h=8 m=45
